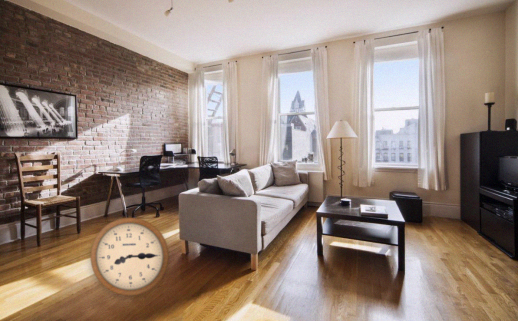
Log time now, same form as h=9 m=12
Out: h=8 m=15
